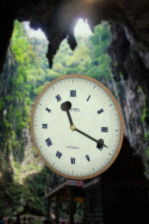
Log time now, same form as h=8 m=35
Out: h=11 m=19
